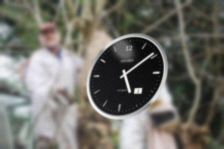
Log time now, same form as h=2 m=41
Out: h=5 m=9
